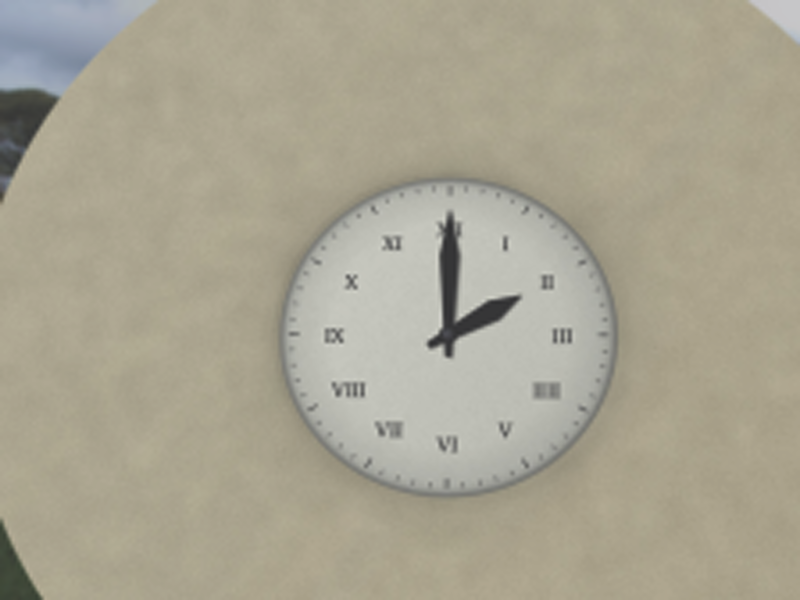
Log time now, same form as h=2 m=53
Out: h=2 m=0
